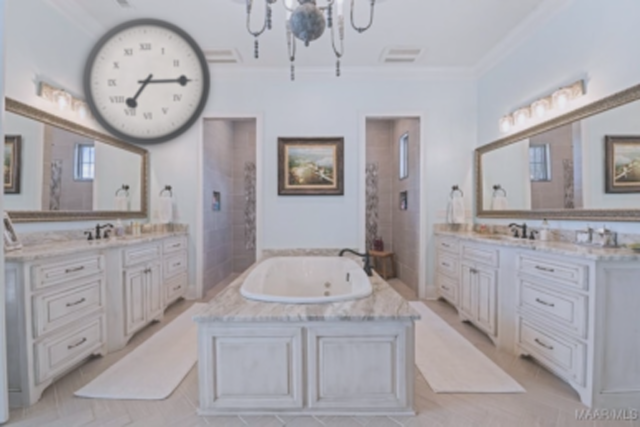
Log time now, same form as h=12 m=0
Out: h=7 m=15
